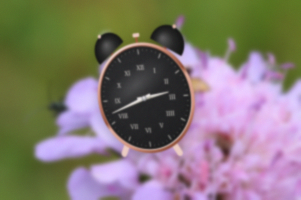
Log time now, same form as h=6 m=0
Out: h=2 m=42
